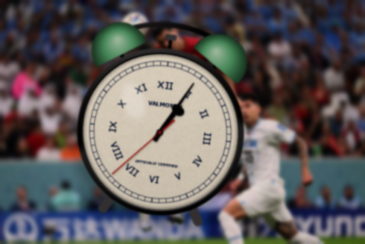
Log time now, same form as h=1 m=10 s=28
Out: h=1 m=4 s=37
